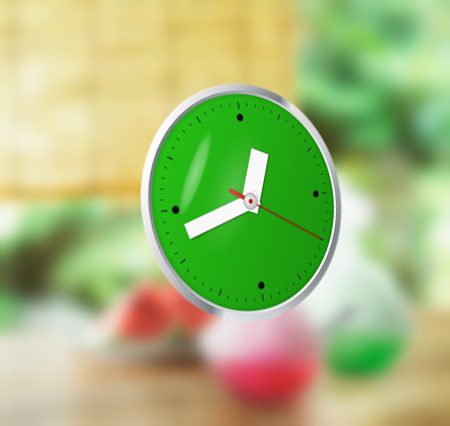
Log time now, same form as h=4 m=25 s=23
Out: h=12 m=42 s=20
